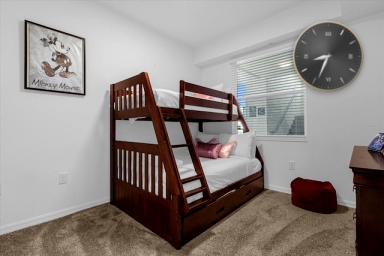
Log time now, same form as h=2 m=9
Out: h=8 m=34
